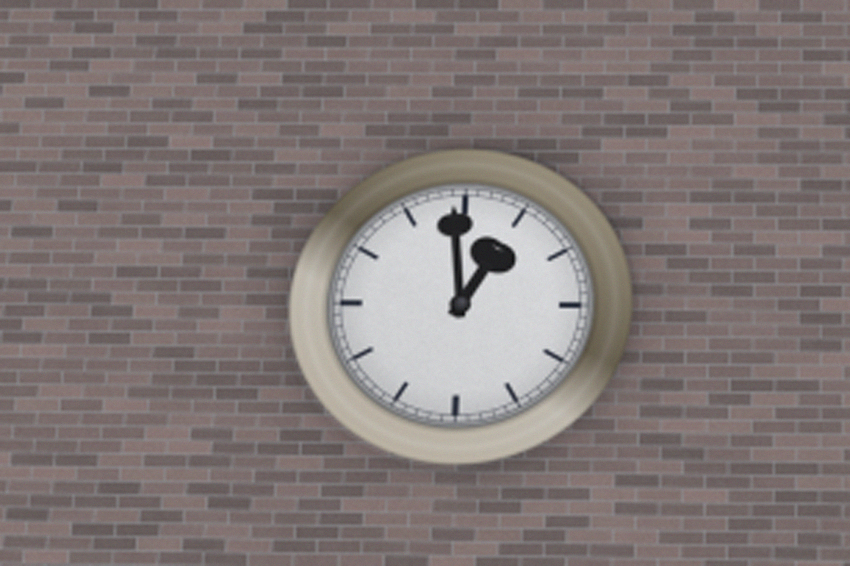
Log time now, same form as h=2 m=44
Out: h=12 m=59
